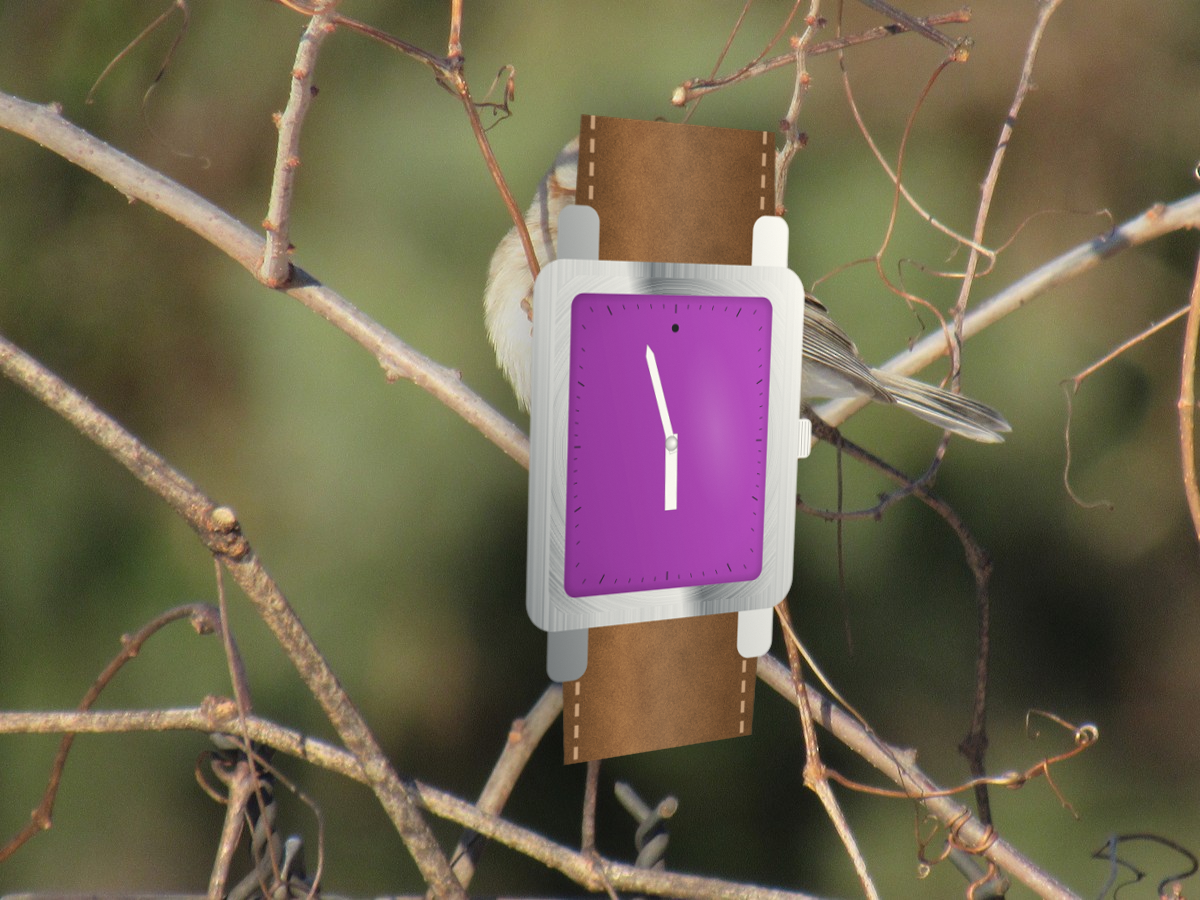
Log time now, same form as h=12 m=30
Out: h=5 m=57
